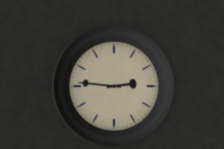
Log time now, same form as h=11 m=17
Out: h=2 m=46
